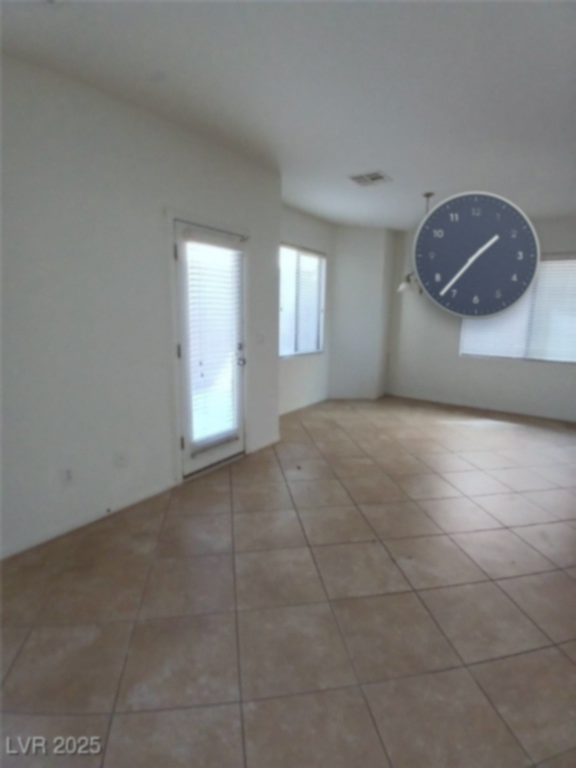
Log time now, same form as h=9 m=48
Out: h=1 m=37
